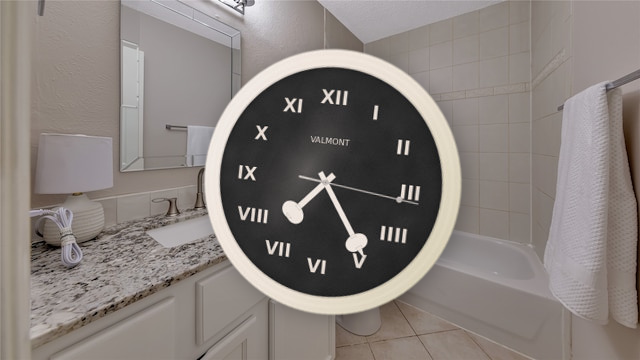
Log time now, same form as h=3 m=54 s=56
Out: h=7 m=24 s=16
